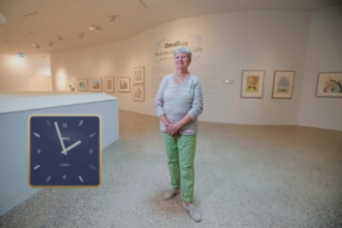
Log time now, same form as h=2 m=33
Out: h=1 m=57
